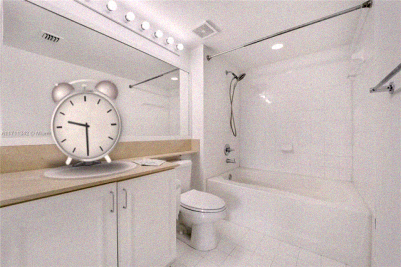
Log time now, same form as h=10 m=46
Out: h=9 m=30
